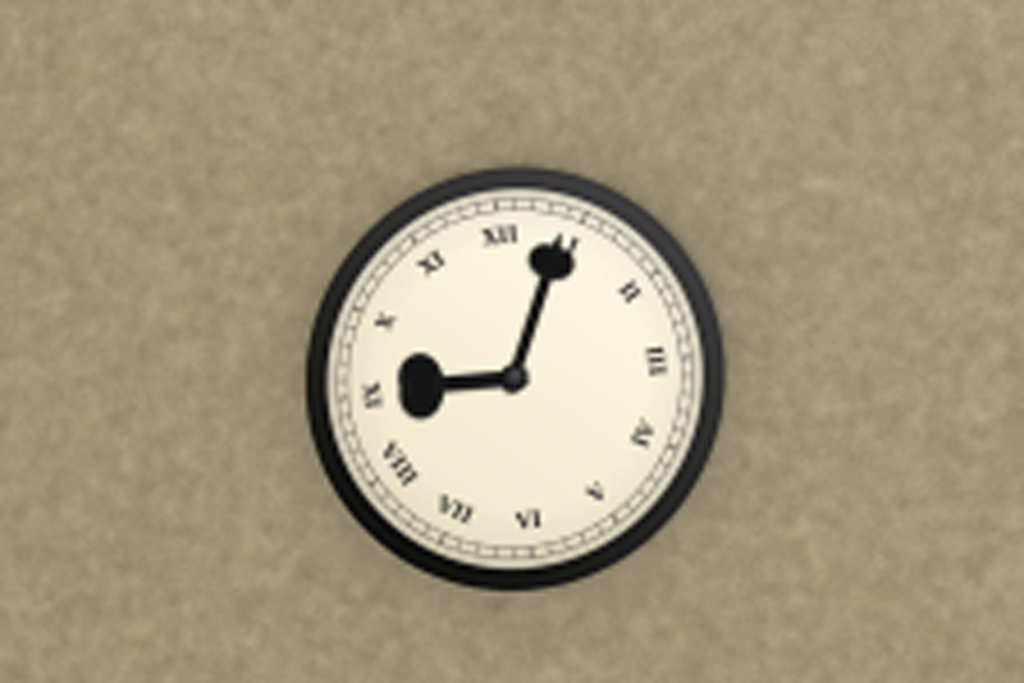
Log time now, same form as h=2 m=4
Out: h=9 m=4
